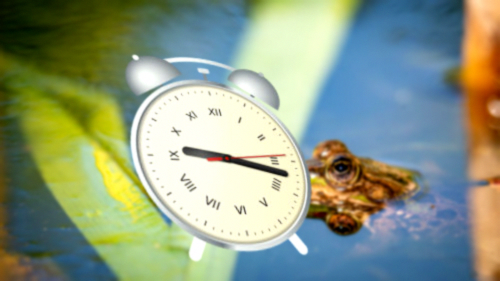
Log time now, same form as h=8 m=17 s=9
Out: h=9 m=17 s=14
